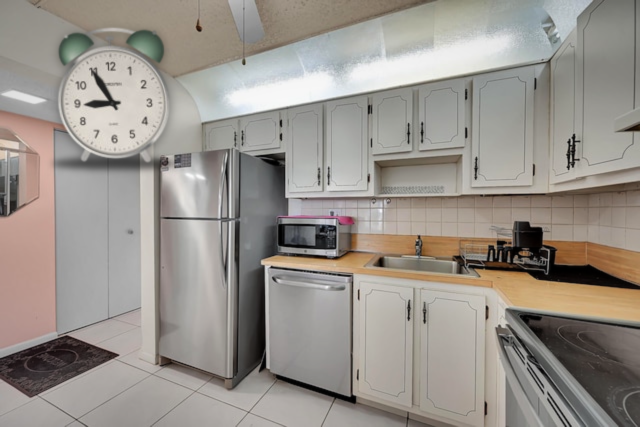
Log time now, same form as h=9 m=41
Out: h=8 m=55
